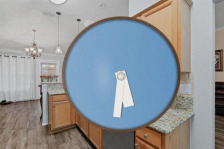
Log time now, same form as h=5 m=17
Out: h=5 m=31
